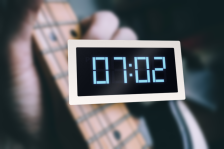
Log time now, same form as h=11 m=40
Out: h=7 m=2
